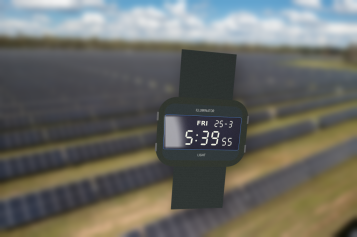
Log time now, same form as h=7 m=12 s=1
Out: h=5 m=39 s=55
